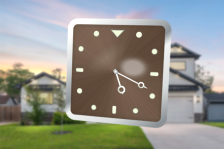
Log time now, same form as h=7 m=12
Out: h=5 m=19
